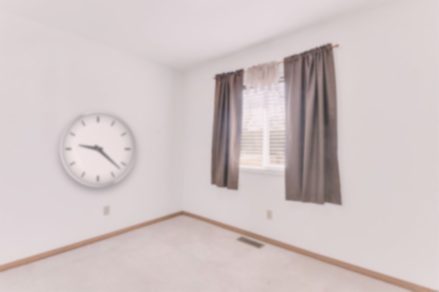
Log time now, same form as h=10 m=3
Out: h=9 m=22
